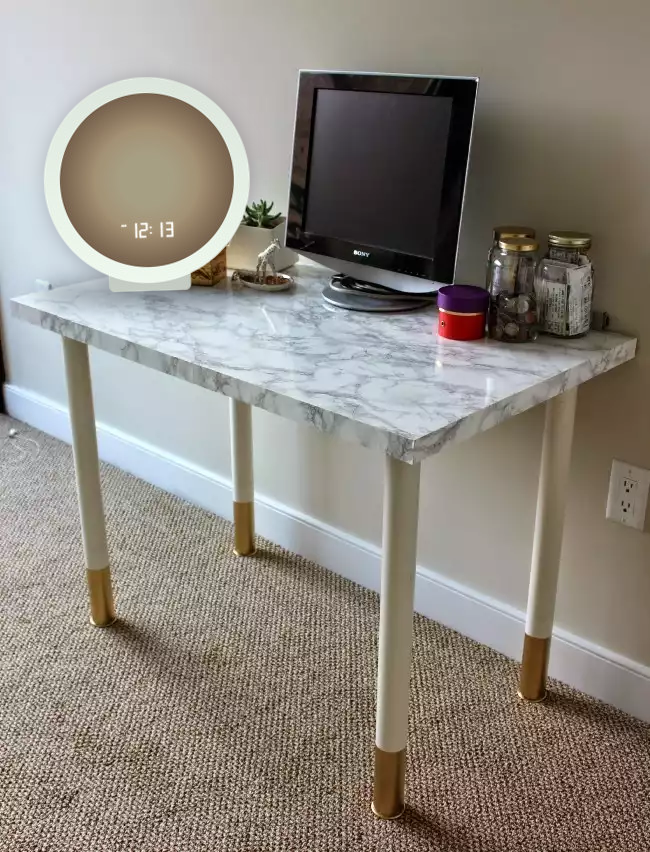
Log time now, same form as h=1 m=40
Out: h=12 m=13
